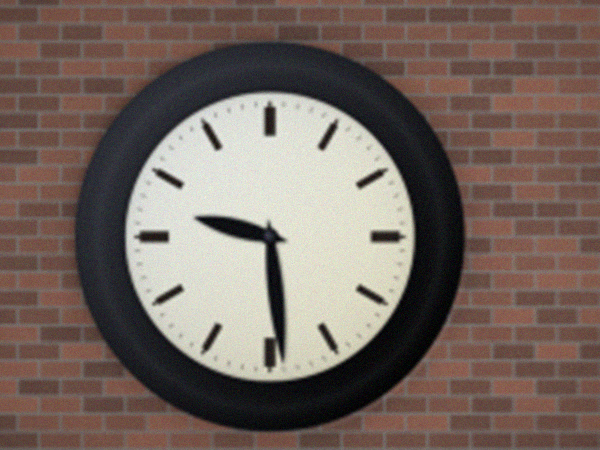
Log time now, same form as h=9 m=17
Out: h=9 m=29
